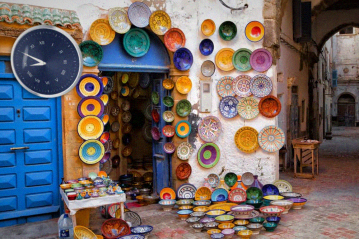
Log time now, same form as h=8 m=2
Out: h=8 m=50
